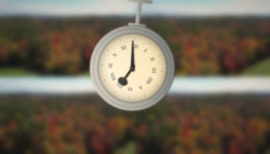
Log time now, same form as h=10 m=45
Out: h=6 m=59
